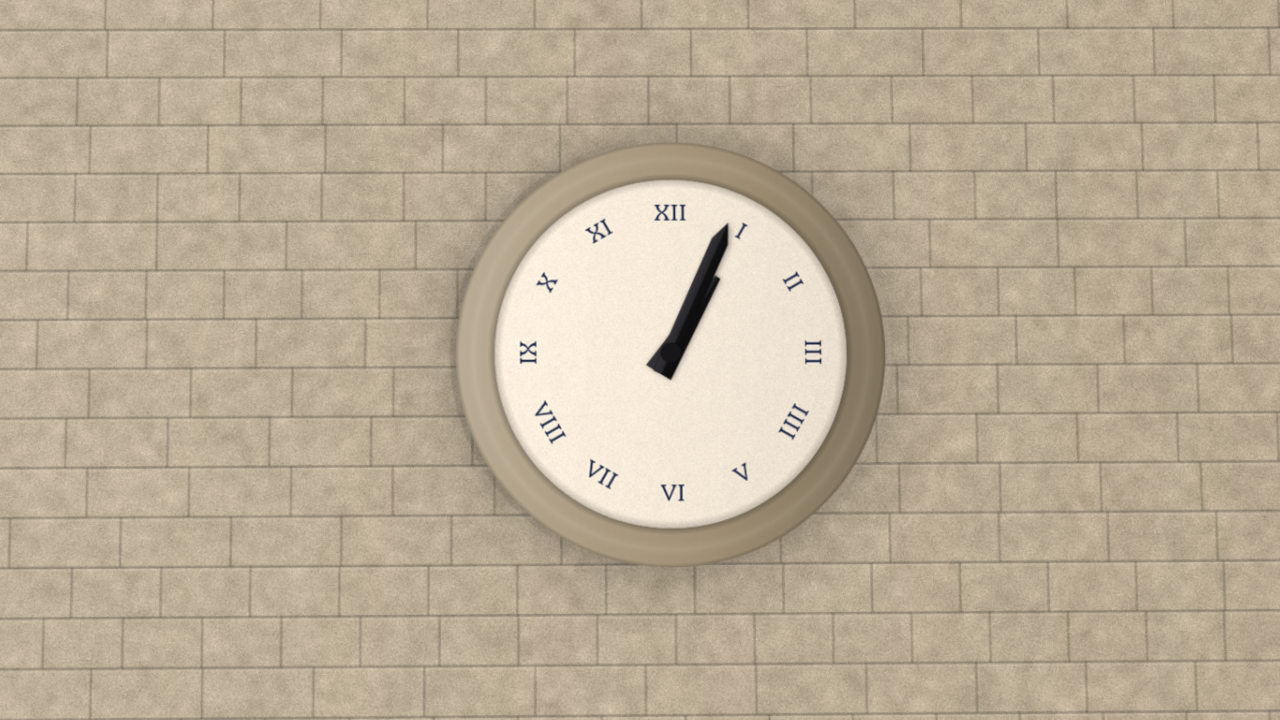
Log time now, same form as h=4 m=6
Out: h=1 m=4
